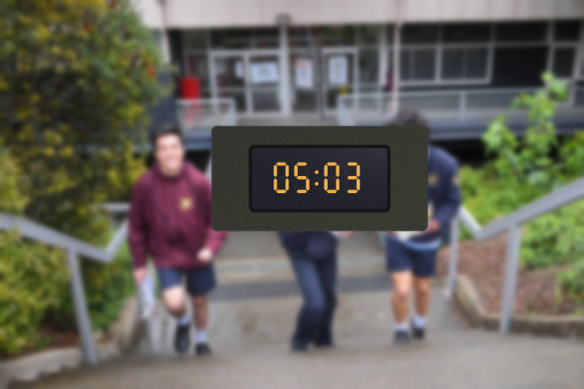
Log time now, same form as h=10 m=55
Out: h=5 m=3
